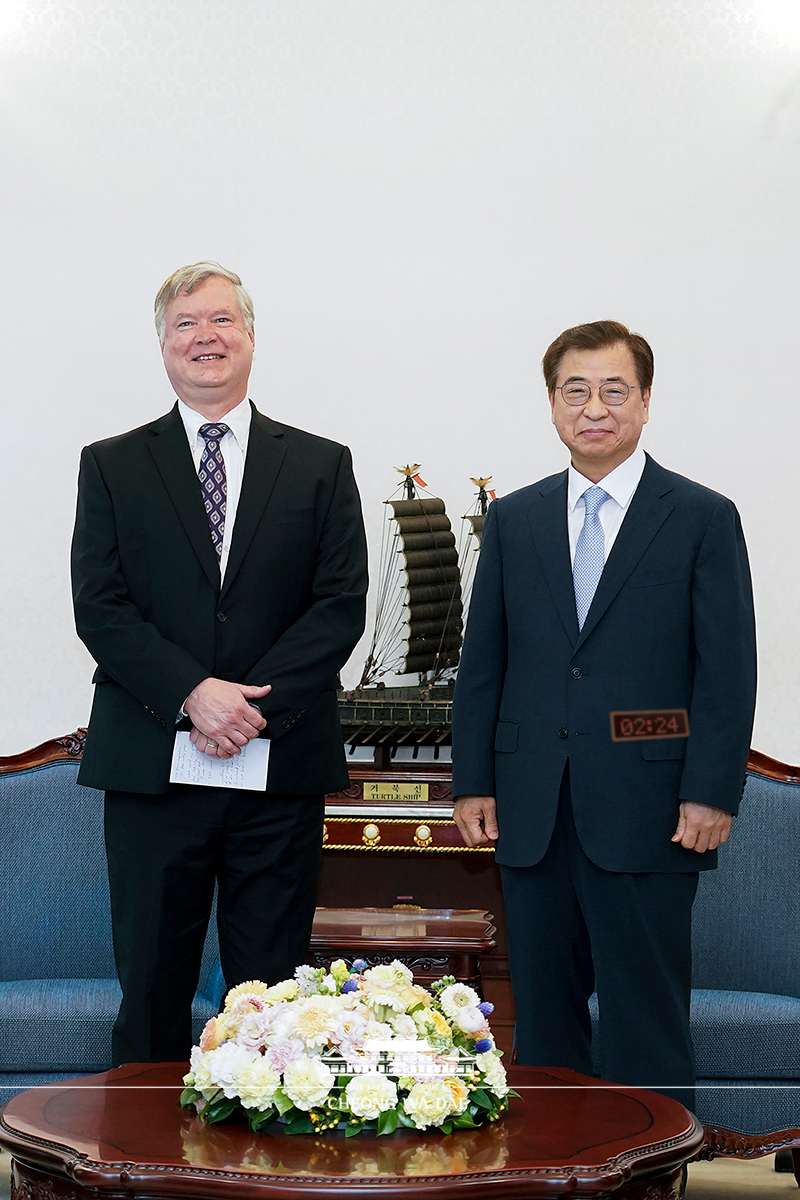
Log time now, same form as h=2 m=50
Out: h=2 m=24
